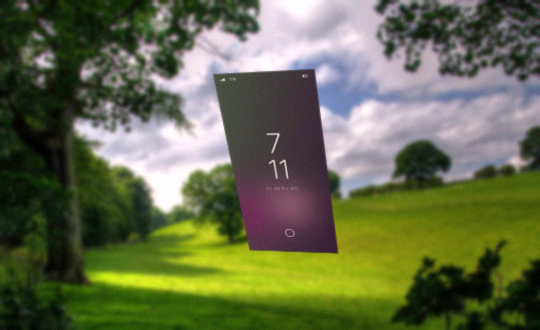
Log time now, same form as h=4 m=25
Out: h=7 m=11
